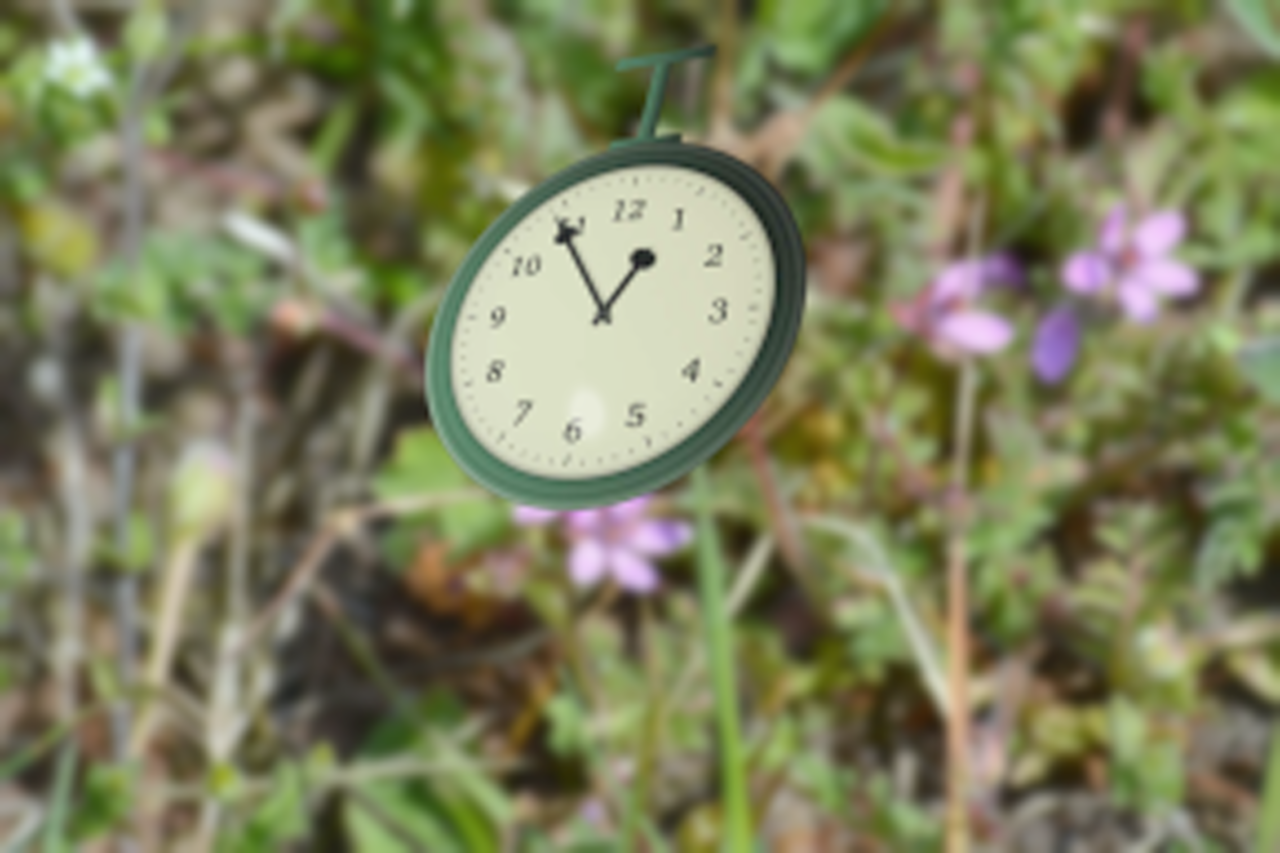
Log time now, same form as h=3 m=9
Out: h=12 m=54
